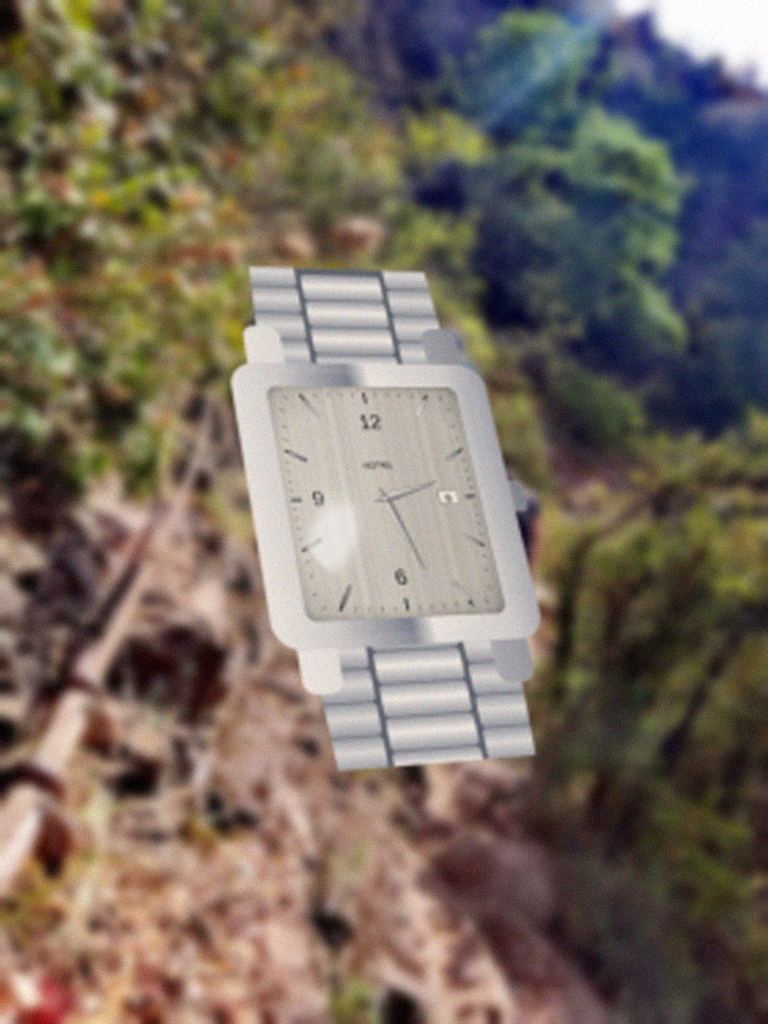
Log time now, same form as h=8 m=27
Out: h=2 m=27
